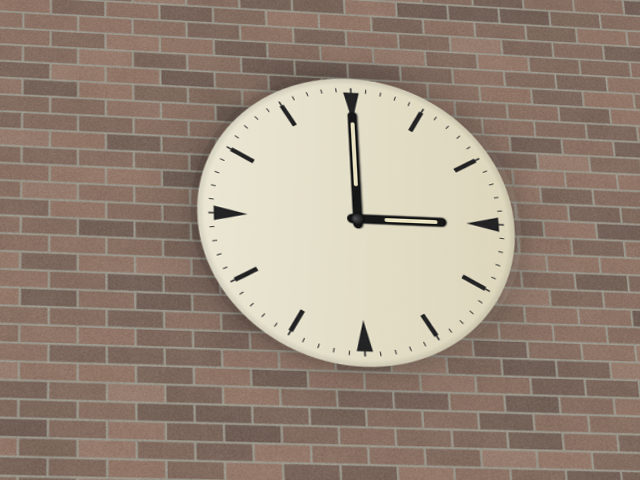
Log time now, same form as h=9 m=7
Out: h=3 m=0
